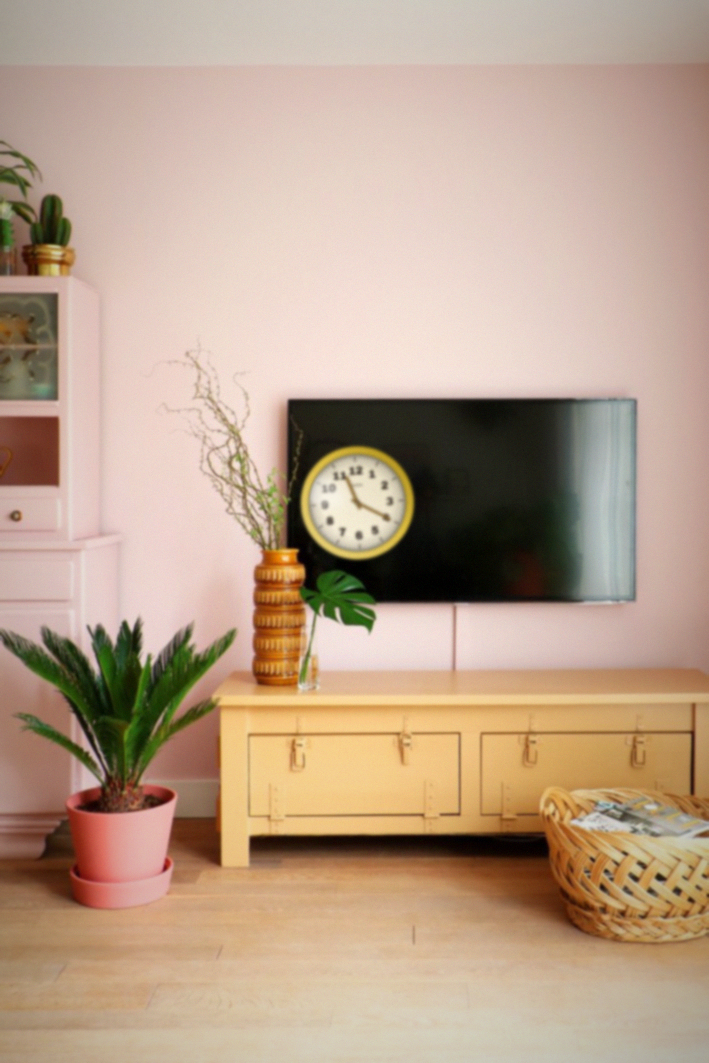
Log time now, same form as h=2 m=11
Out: h=11 m=20
